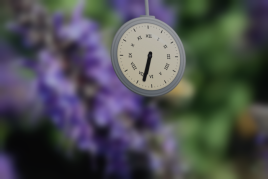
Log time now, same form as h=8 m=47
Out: h=6 m=33
